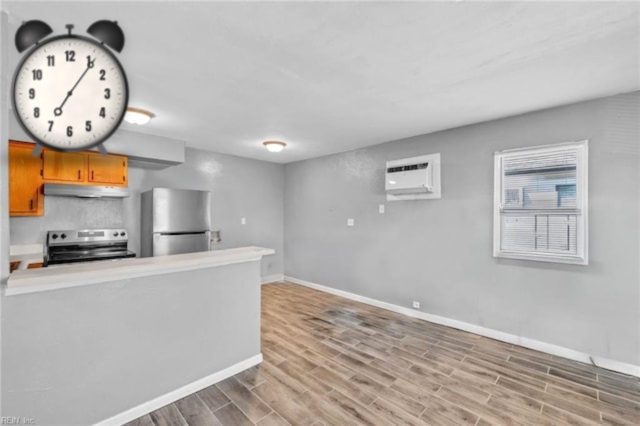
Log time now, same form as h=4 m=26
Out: h=7 m=6
